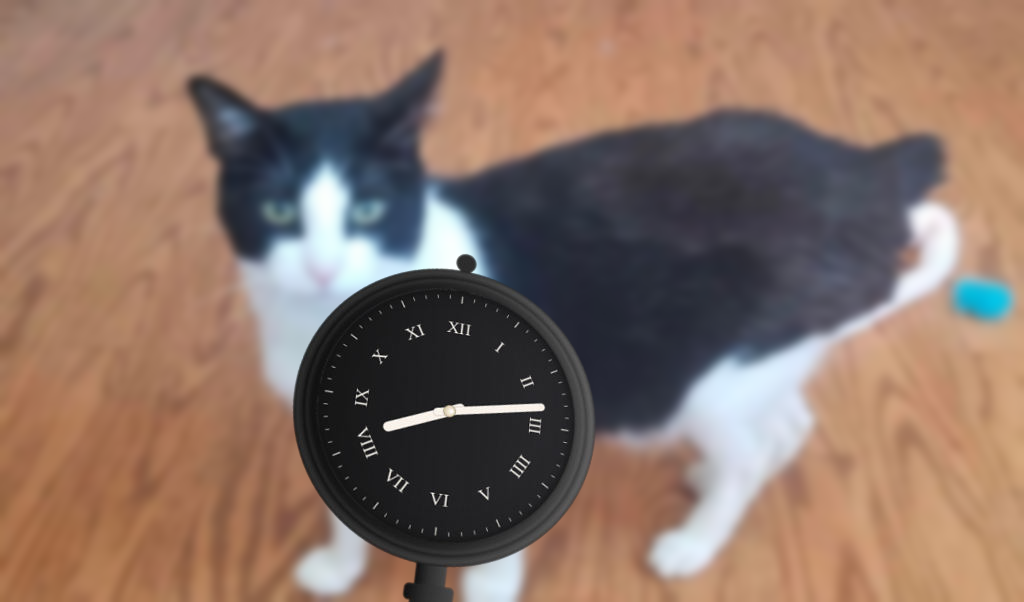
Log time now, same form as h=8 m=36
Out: h=8 m=13
